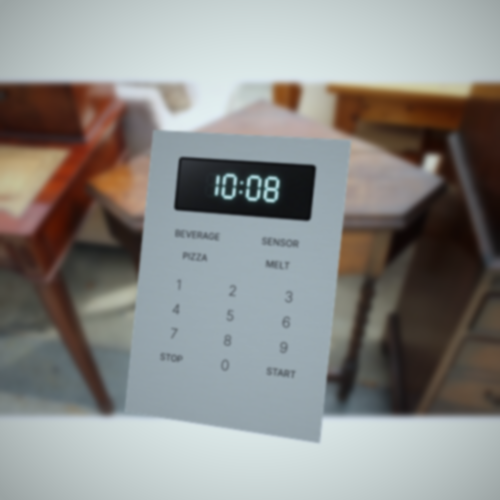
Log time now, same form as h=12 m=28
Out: h=10 m=8
